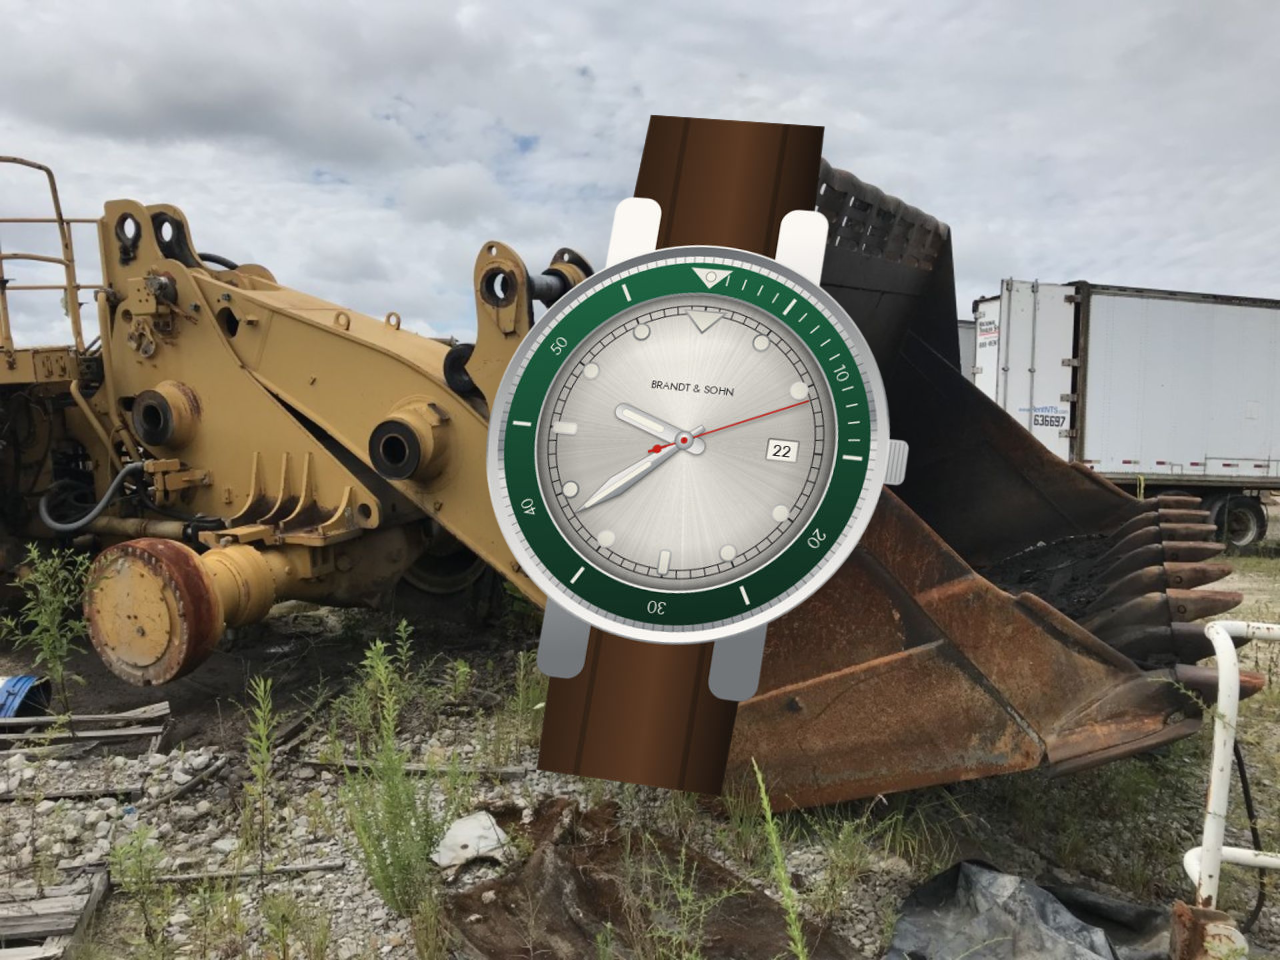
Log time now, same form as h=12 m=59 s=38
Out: h=9 m=38 s=11
